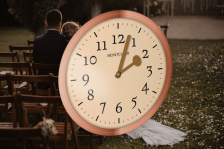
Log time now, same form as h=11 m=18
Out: h=2 m=3
